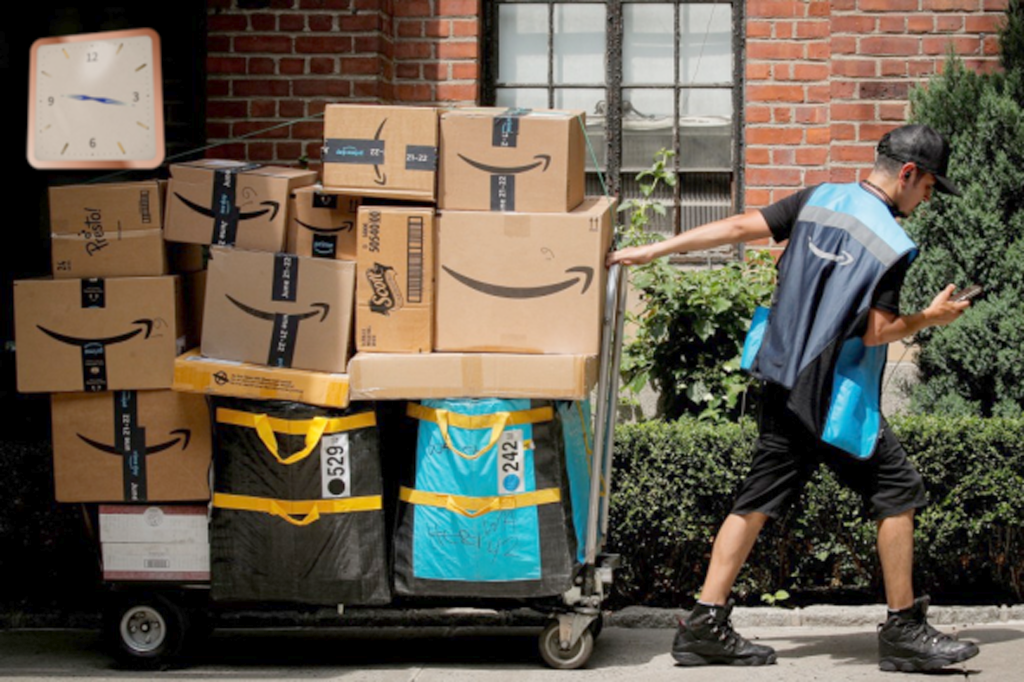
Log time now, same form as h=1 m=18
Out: h=9 m=17
